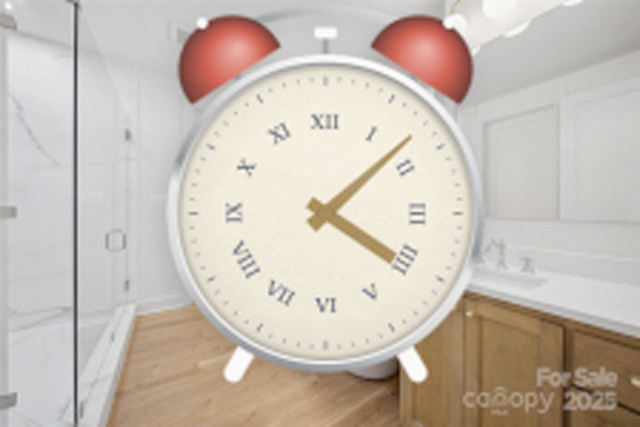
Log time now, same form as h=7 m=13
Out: h=4 m=8
